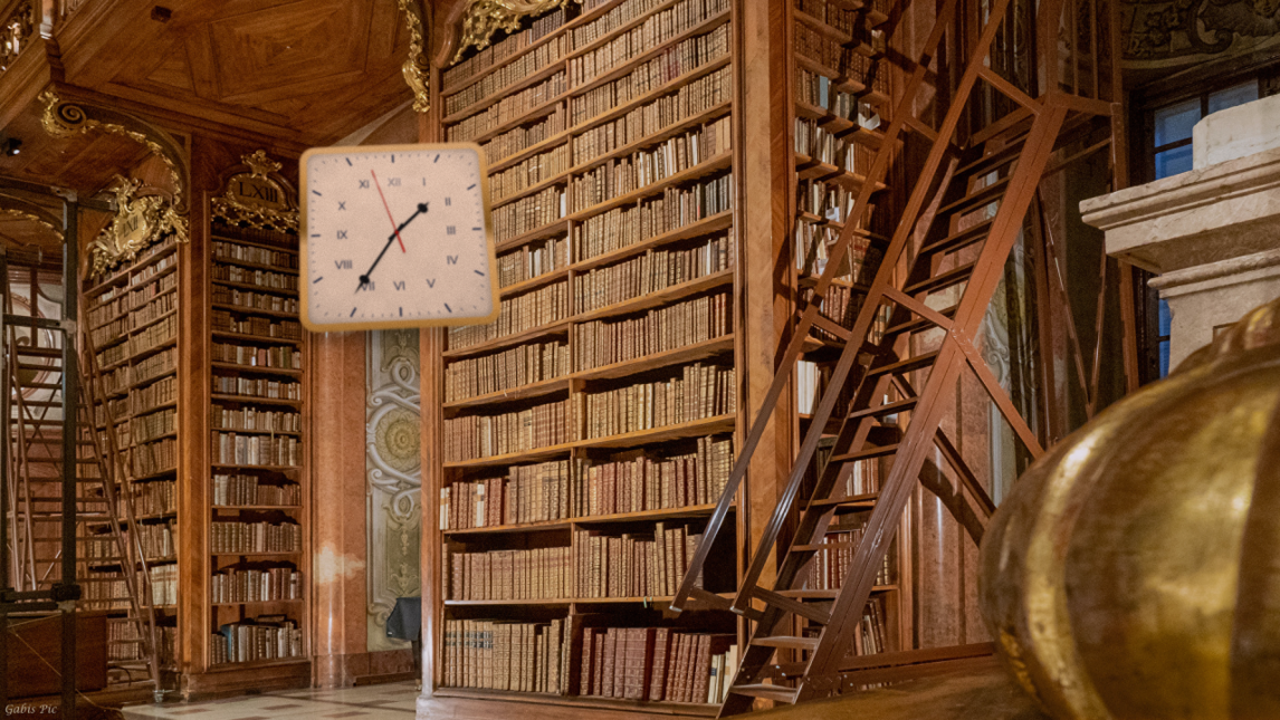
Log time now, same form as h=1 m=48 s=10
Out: h=1 m=35 s=57
